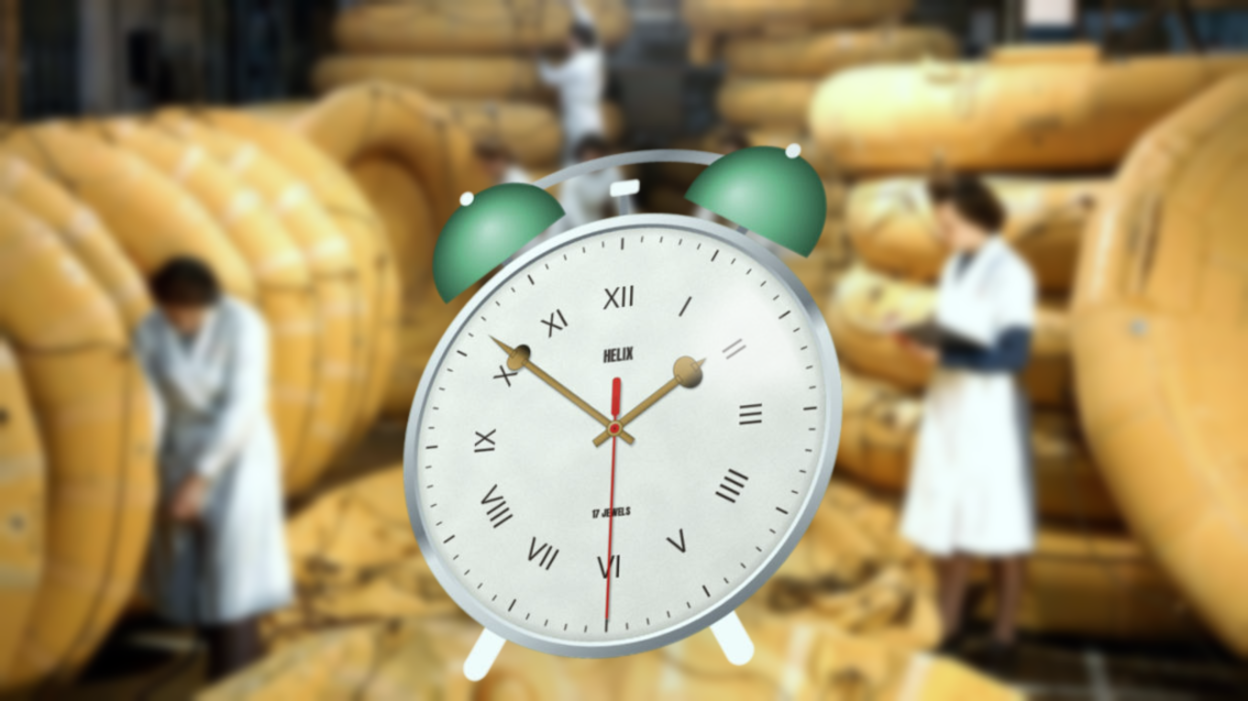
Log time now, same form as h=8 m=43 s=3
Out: h=1 m=51 s=30
